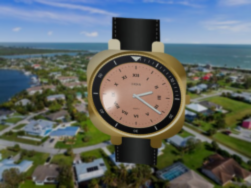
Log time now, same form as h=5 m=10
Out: h=2 m=21
